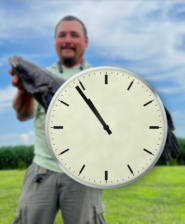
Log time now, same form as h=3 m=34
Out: h=10 m=54
